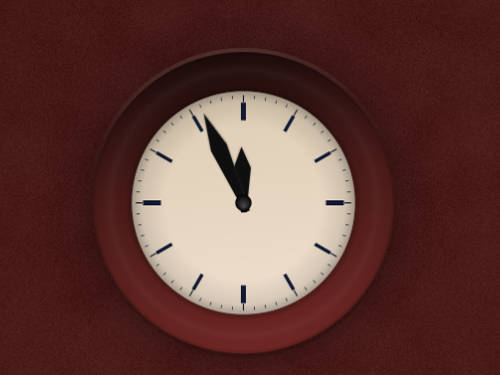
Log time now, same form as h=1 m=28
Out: h=11 m=56
